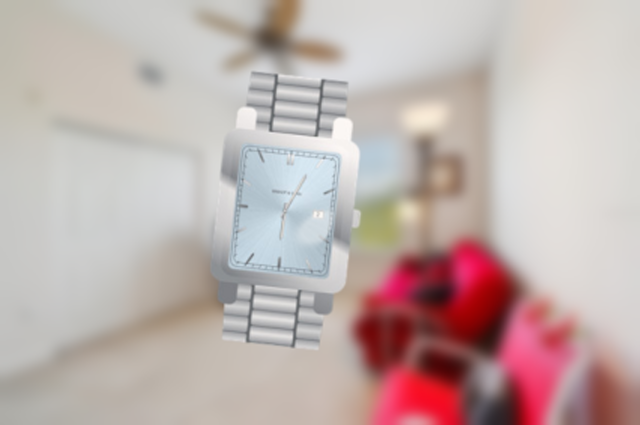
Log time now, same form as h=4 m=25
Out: h=6 m=4
